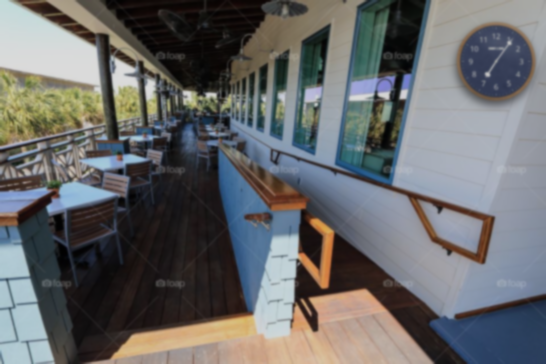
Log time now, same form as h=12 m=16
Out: h=7 m=6
